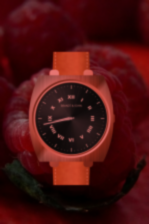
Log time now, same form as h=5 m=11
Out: h=8 m=43
